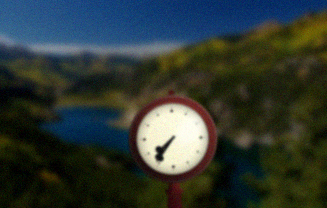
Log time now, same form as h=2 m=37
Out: h=7 m=36
